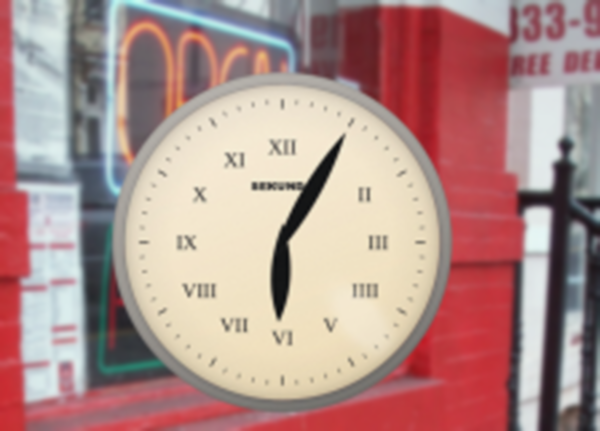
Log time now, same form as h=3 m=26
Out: h=6 m=5
